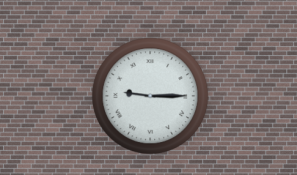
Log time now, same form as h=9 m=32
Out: h=9 m=15
